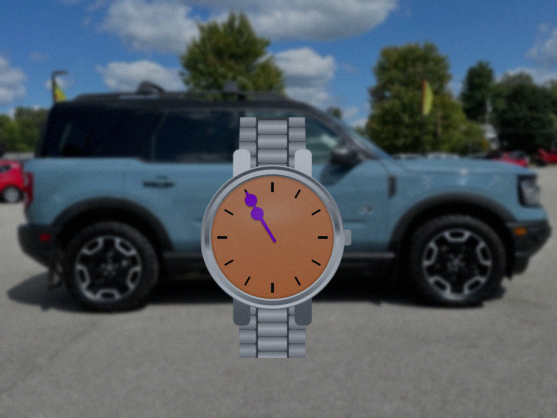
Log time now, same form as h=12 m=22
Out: h=10 m=55
